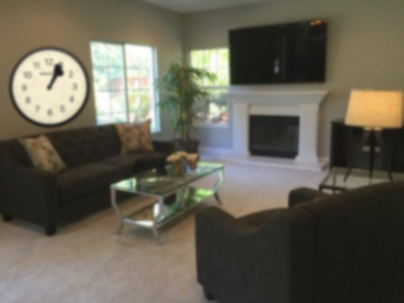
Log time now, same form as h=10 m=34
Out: h=1 m=4
